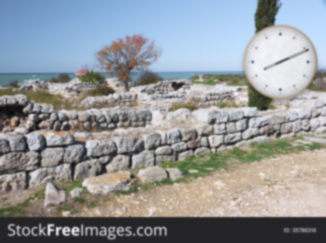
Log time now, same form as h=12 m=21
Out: h=8 m=11
